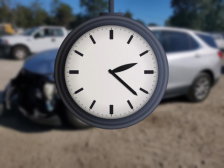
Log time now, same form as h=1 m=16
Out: h=2 m=22
